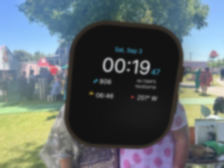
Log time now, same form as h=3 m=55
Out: h=0 m=19
